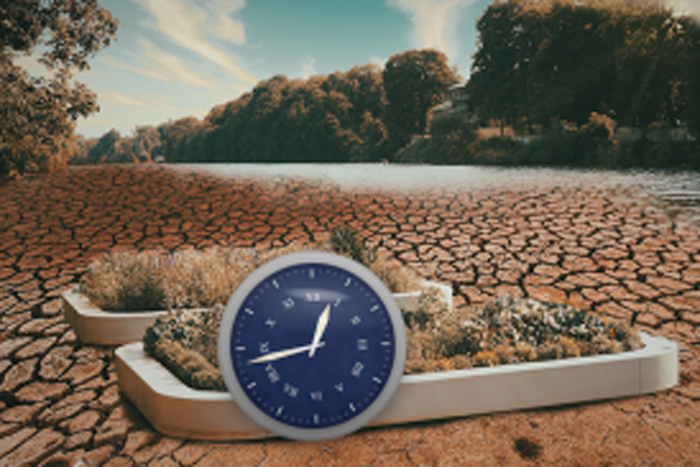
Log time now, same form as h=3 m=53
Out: h=12 m=43
